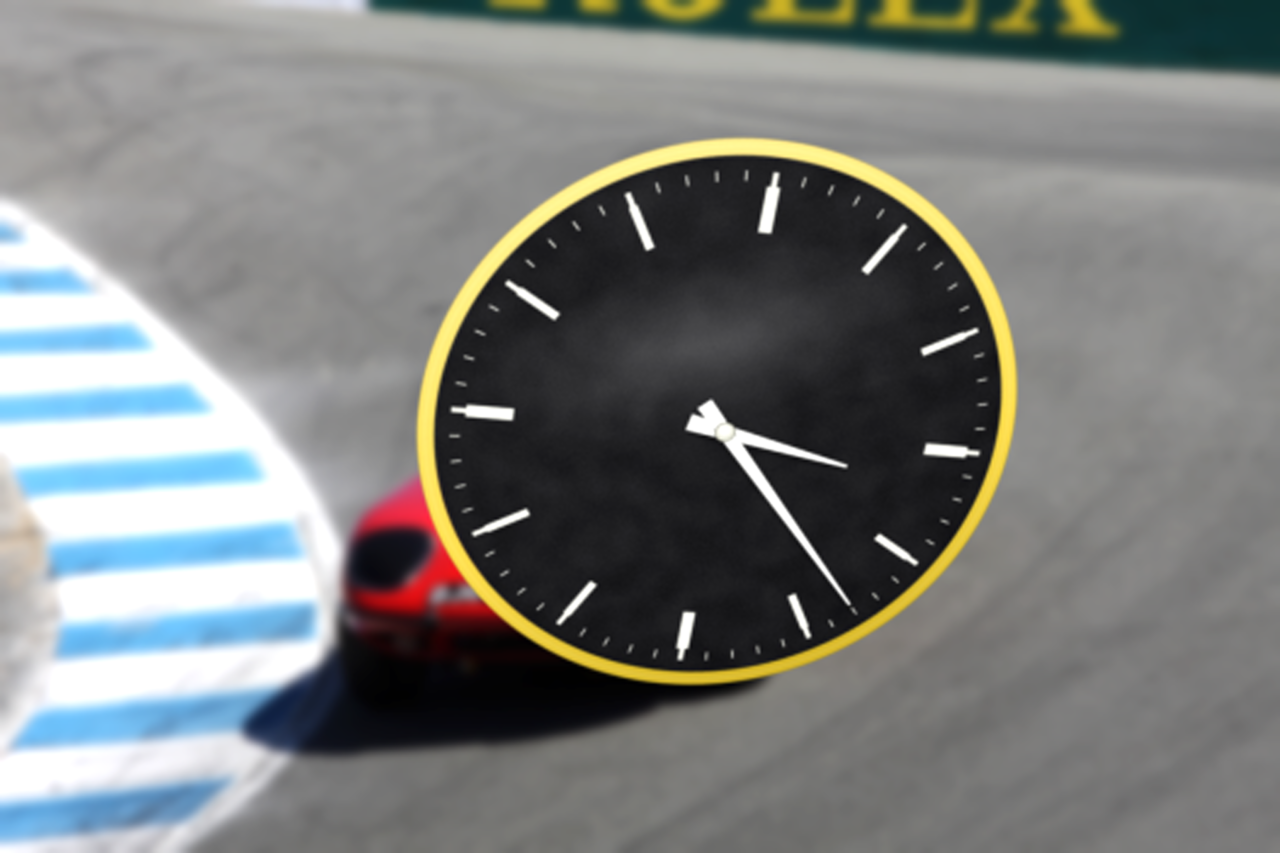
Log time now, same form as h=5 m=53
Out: h=3 m=23
